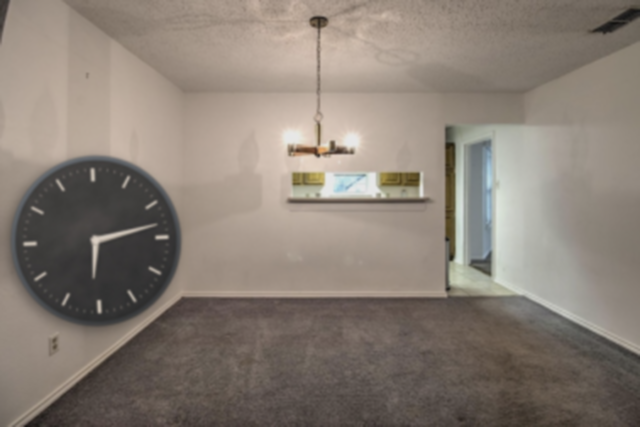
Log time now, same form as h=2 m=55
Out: h=6 m=13
